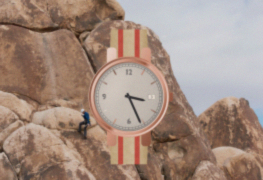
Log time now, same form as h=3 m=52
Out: h=3 m=26
